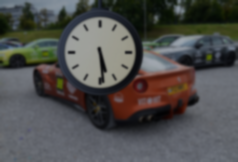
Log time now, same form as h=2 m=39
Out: h=5 m=29
